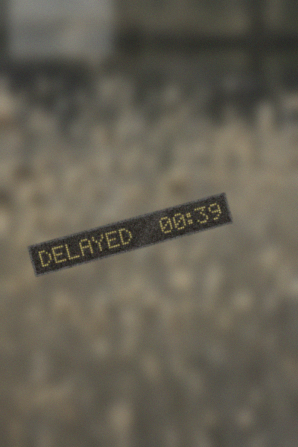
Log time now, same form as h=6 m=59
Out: h=0 m=39
